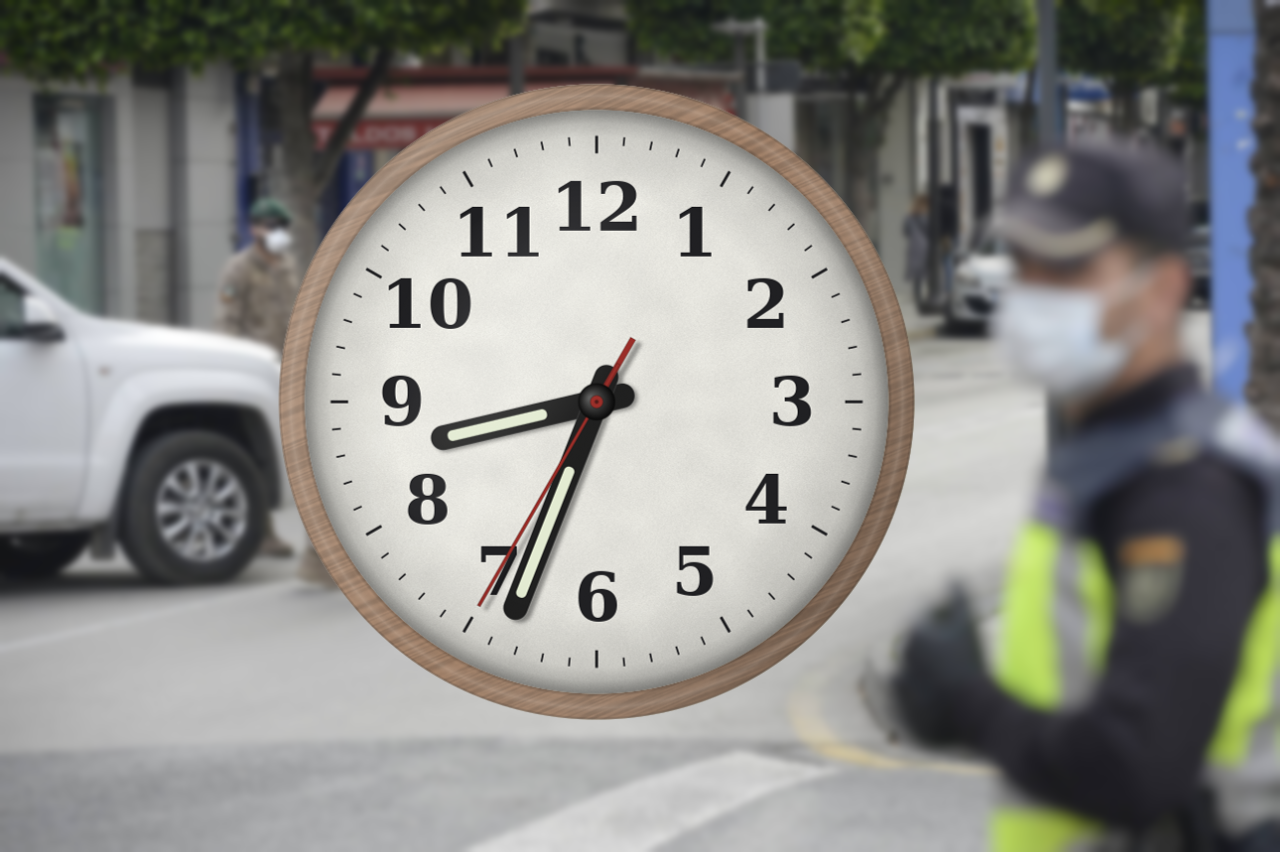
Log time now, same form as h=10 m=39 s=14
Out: h=8 m=33 s=35
